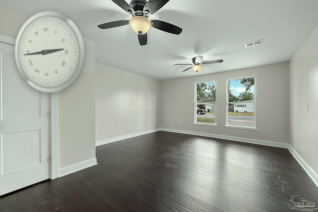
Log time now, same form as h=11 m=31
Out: h=2 m=44
